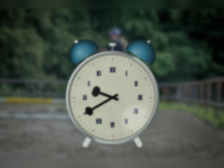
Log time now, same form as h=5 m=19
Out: h=9 m=40
